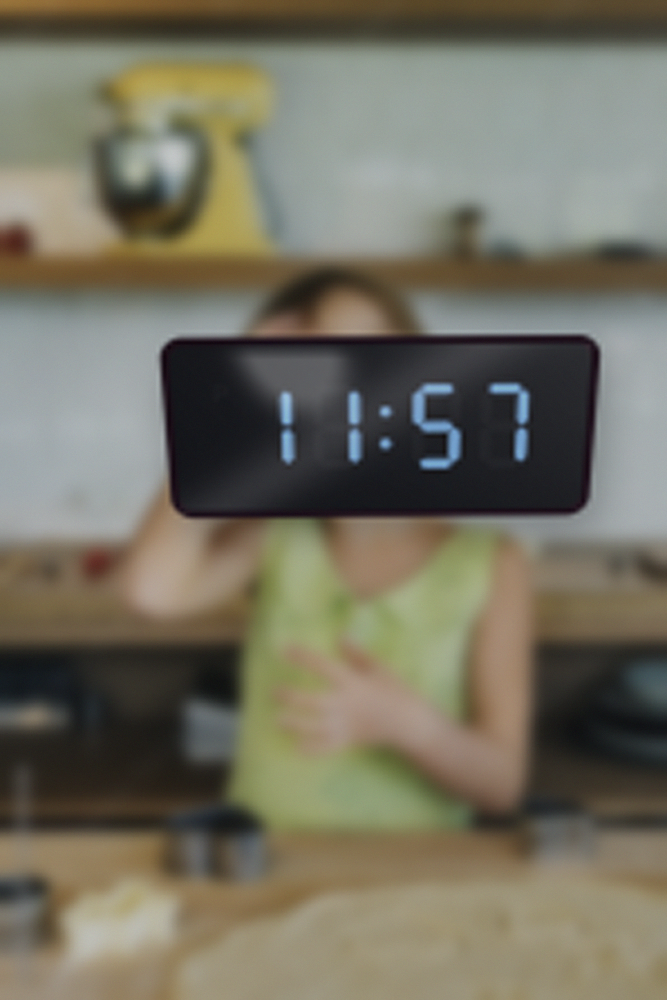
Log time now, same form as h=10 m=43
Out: h=11 m=57
